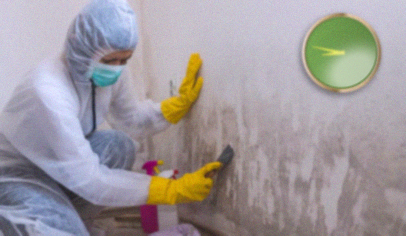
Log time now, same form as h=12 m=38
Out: h=8 m=47
